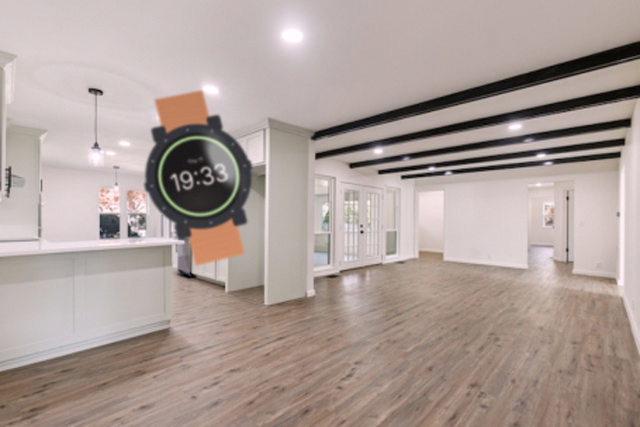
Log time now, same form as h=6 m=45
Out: h=19 m=33
